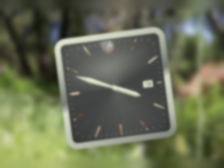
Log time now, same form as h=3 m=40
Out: h=3 m=49
